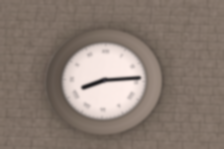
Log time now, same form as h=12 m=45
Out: h=8 m=14
